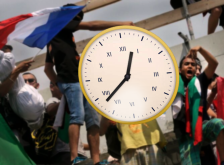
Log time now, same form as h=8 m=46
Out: h=12 m=38
